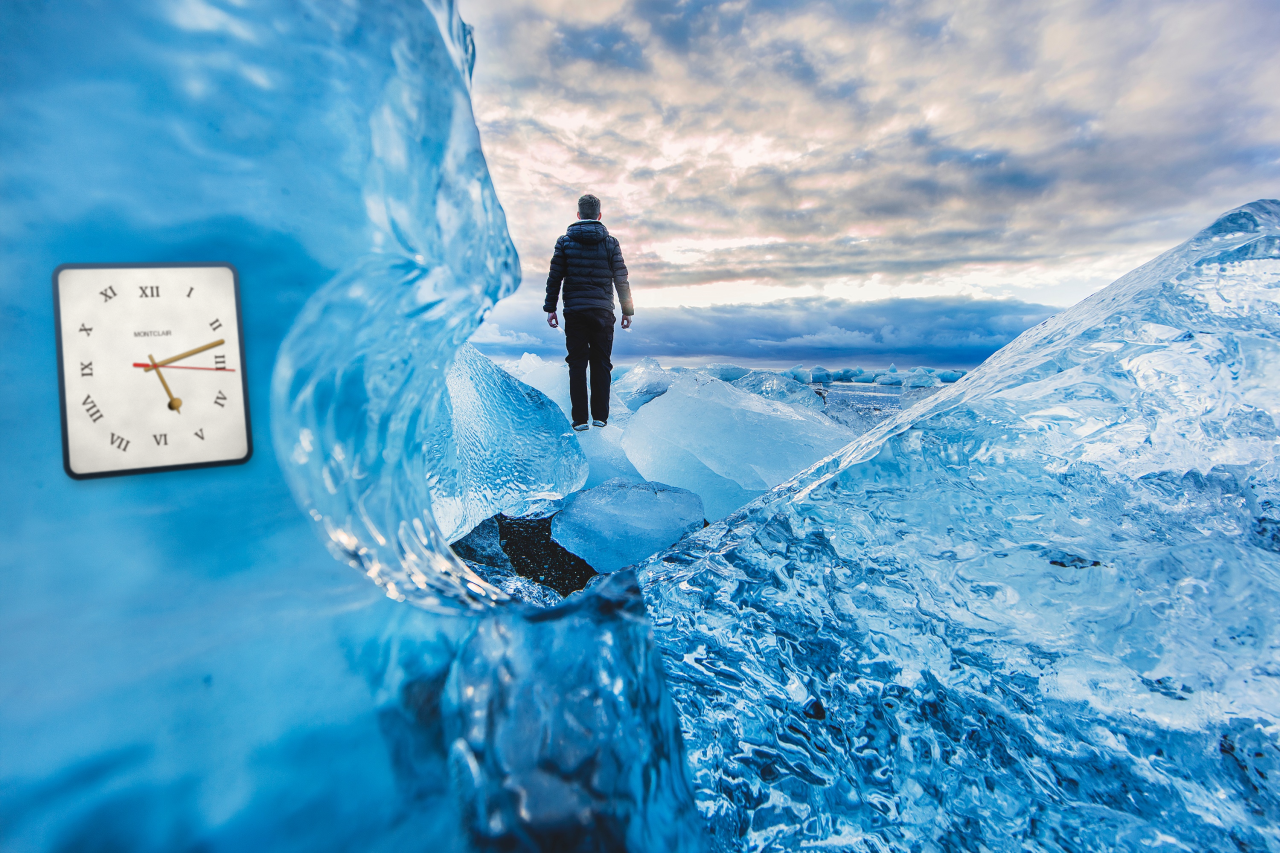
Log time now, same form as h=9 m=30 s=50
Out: h=5 m=12 s=16
